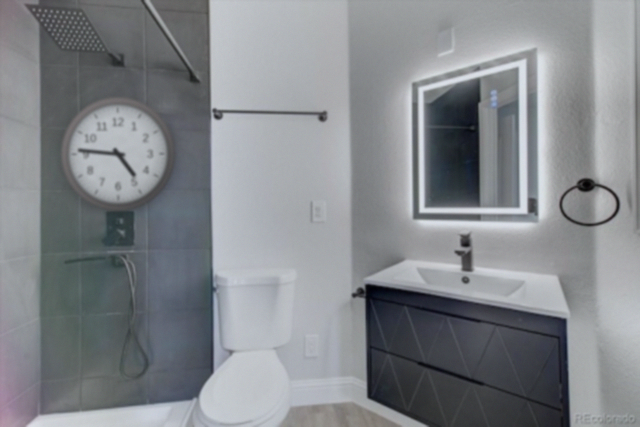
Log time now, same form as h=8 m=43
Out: h=4 m=46
